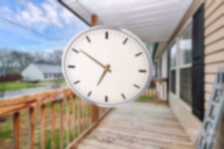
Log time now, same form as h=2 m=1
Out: h=6 m=51
